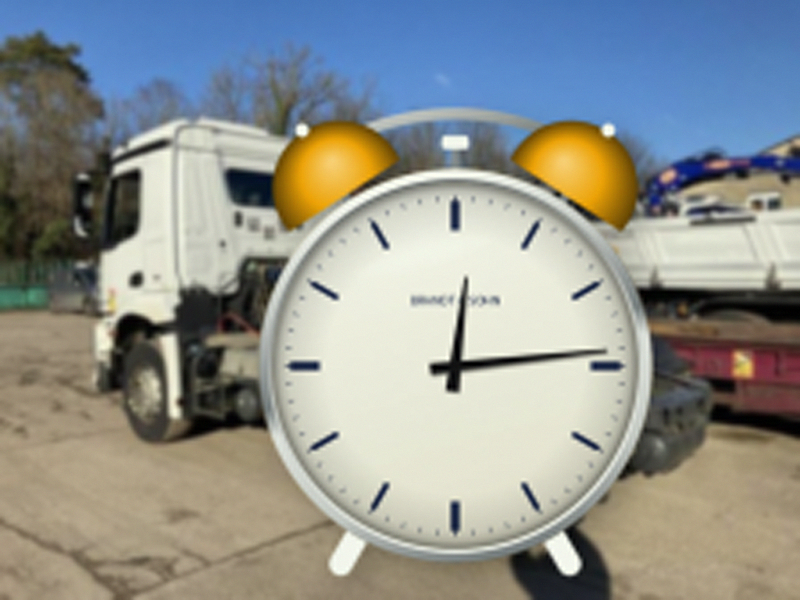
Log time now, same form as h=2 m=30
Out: h=12 m=14
